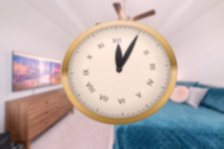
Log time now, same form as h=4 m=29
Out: h=12 m=5
